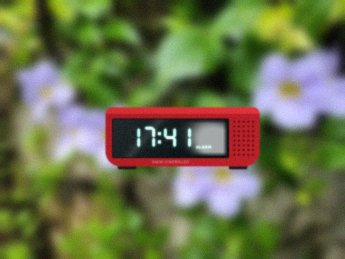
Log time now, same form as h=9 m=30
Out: h=17 m=41
